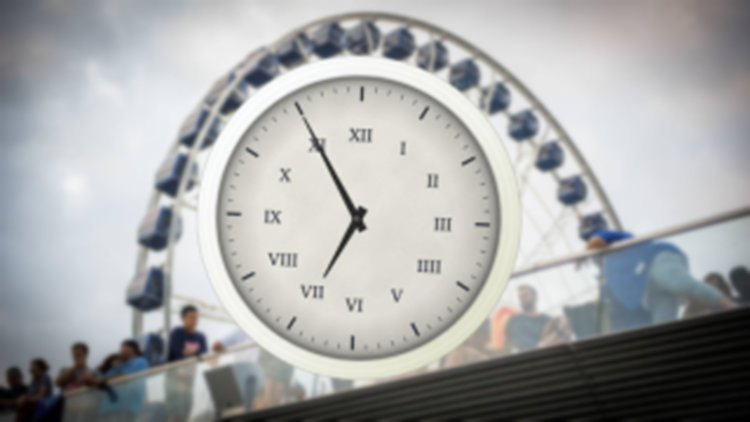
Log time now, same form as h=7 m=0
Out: h=6 m=55
